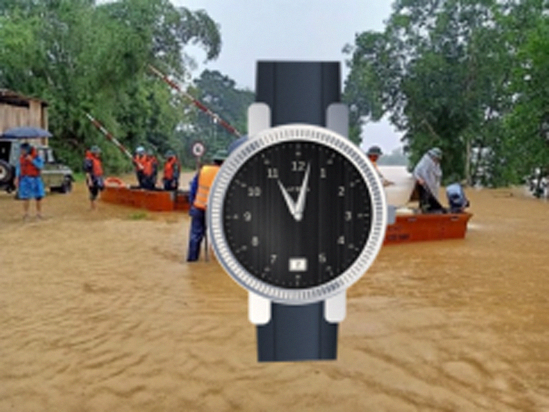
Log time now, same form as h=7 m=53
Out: h=11 m=2
